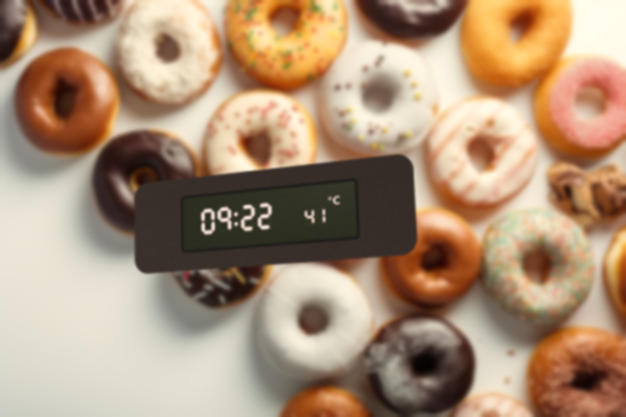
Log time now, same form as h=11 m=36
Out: h=9 m=22
